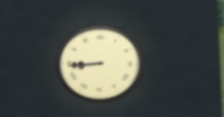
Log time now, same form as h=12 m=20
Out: h=8 m=44
